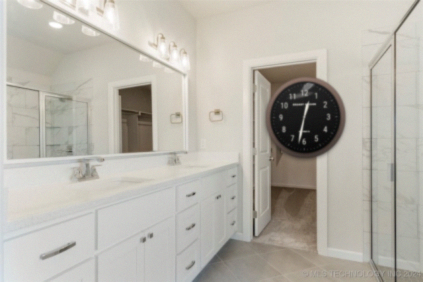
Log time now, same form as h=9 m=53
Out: h=12 m=32
